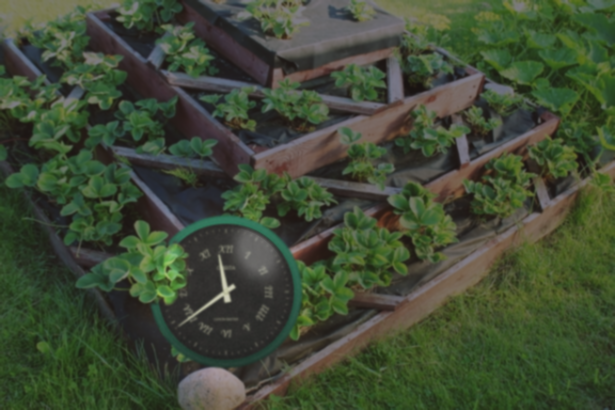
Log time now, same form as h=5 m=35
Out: h=11 m=39
